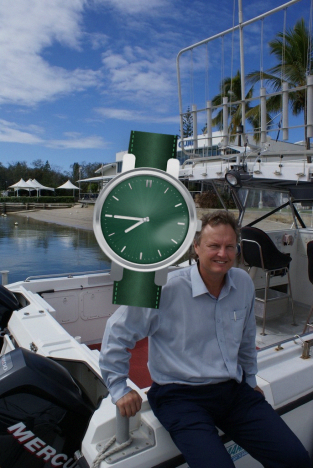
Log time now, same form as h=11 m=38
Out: h=7 m=45
